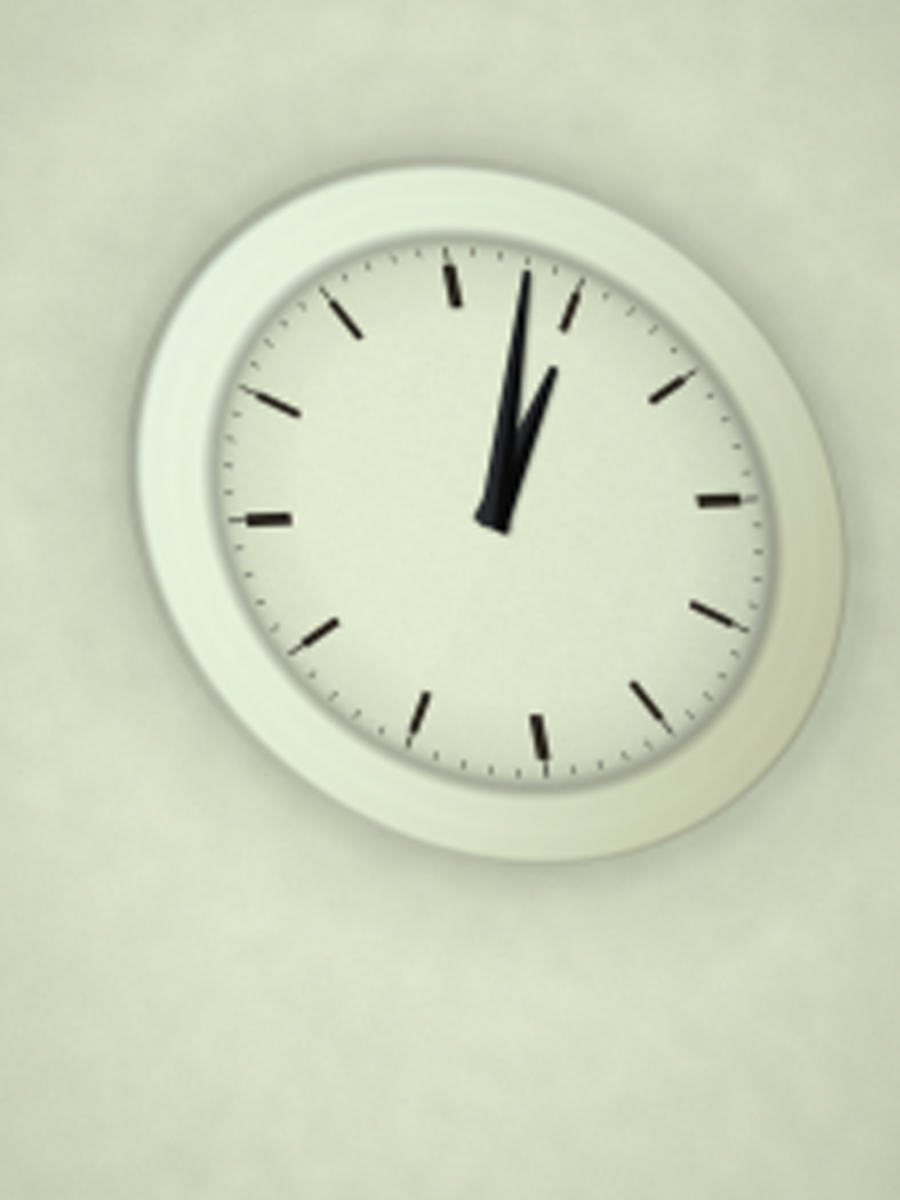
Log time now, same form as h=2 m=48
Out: h=1 m=3
